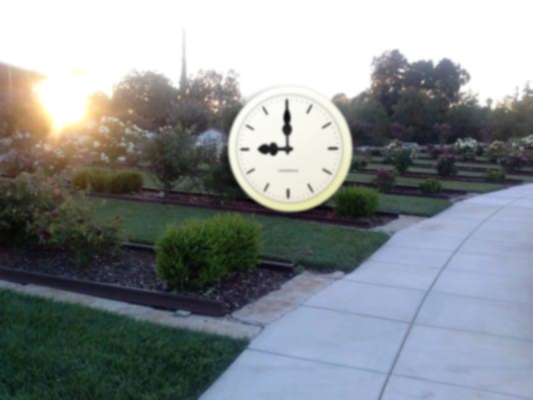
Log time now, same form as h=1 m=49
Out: h=9 m=0
